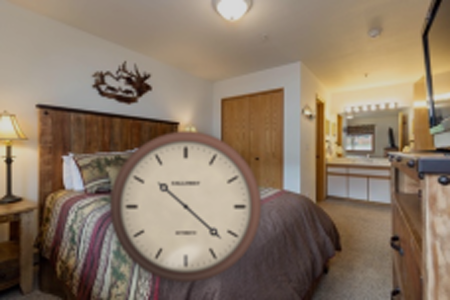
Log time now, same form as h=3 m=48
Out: h=10 m=22
